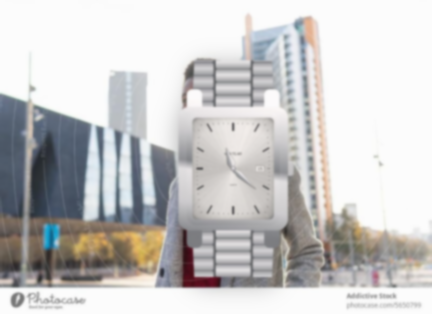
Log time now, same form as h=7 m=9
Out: h=11 m=22
